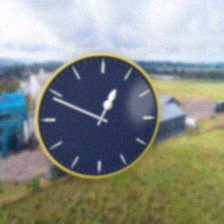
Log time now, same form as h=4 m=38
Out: h=12 m=49
